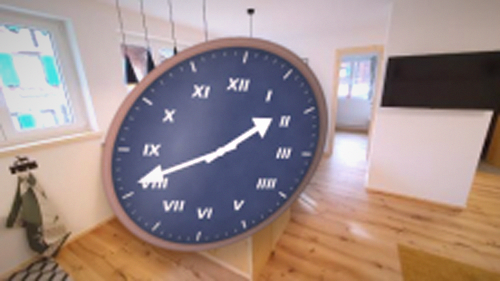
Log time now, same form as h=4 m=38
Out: h=1 m=41
